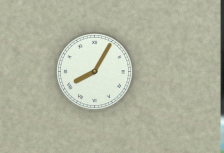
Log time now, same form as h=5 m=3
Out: h=8 m=5
